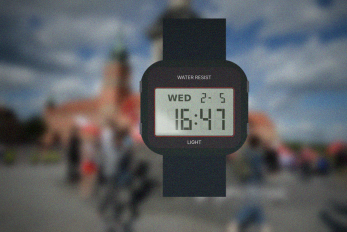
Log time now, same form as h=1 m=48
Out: h=16 m=47
